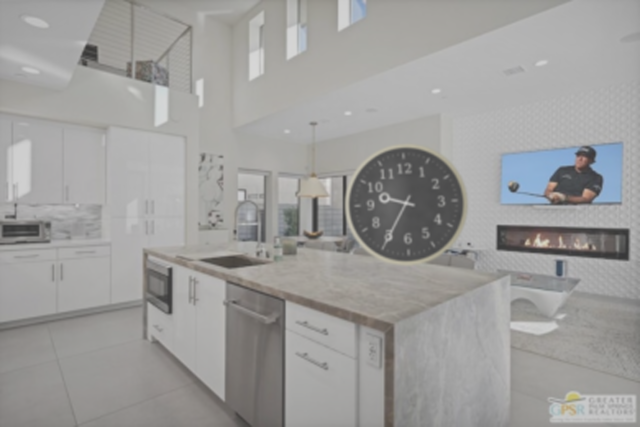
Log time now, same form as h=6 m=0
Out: h=9 m=35
